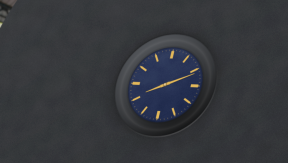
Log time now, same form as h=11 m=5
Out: h=8 m=11
